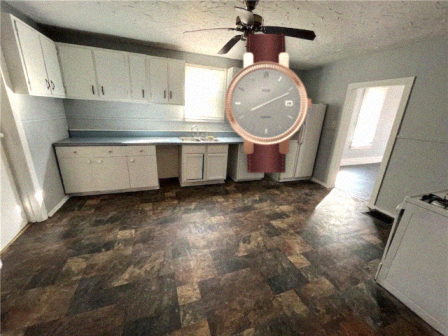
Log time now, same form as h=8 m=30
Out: h=8 m=11
